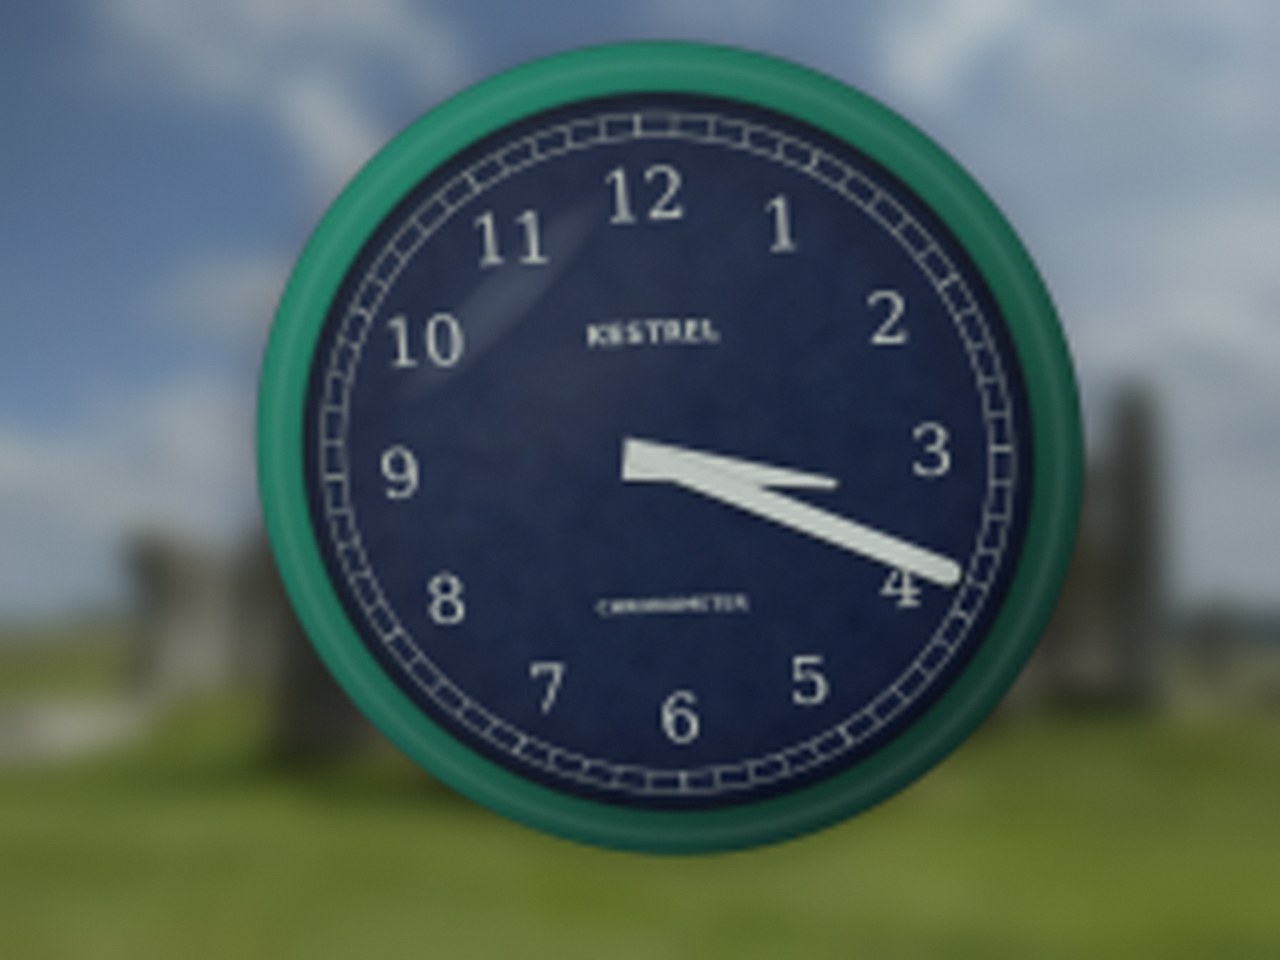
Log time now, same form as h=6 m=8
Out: h=3 m=19
